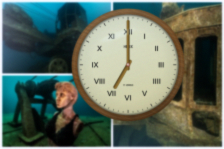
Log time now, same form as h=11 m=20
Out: h=7 m=0
